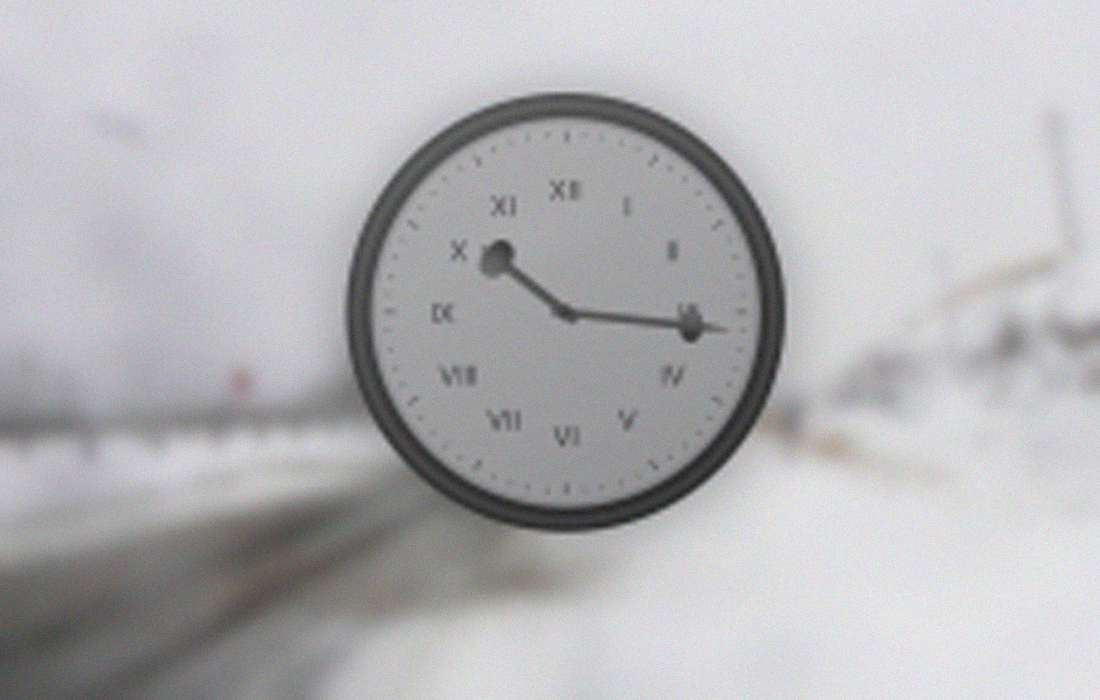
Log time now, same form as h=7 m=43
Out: h=10 m=16
